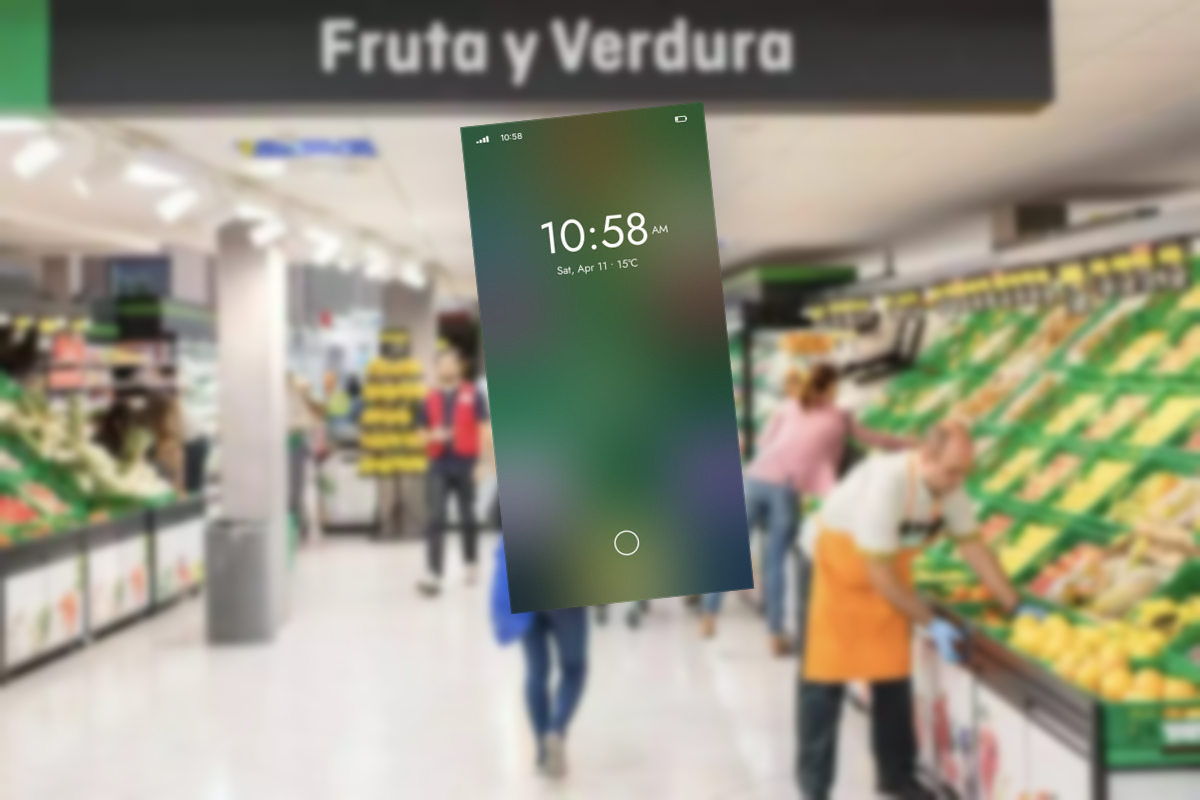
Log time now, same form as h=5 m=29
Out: h=10 m=58
